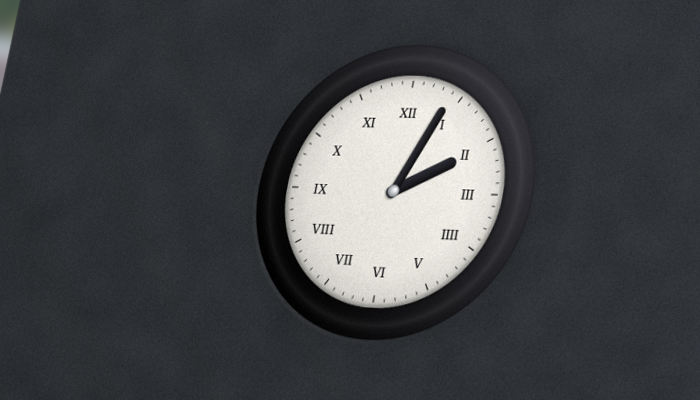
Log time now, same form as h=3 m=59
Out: h=2 m=4
